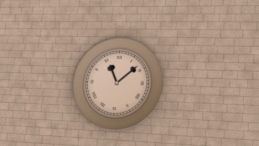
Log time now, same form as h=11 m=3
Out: h=11 m=8
